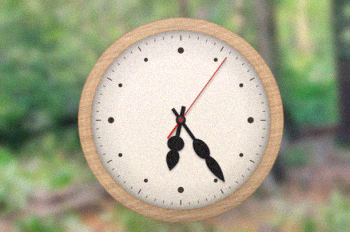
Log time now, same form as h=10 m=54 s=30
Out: h=6 m=24 s=6
